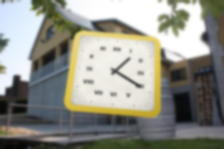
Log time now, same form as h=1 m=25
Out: h=1 m=20
